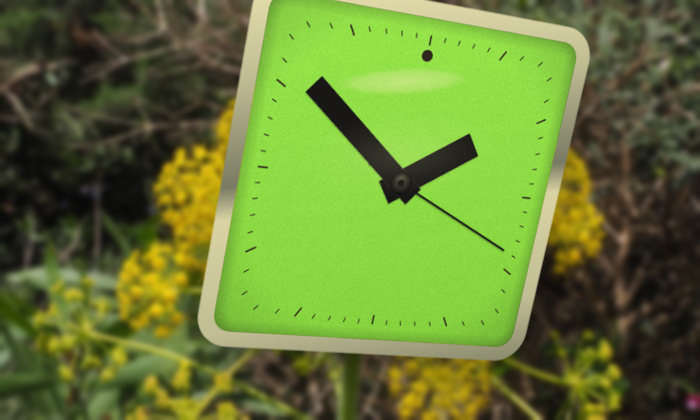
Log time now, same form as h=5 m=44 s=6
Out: h=1 m=51 s=19
